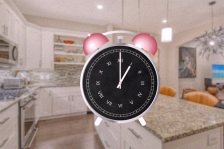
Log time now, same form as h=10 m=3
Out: h=1 m=0
